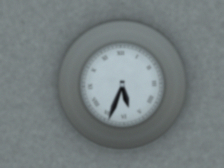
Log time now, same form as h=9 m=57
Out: h=5 m=34
